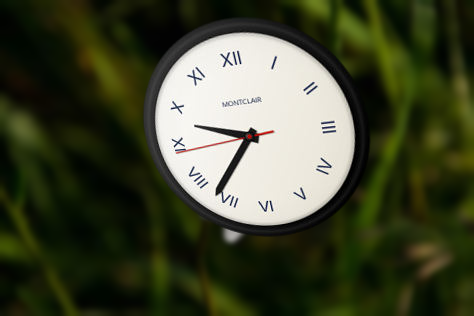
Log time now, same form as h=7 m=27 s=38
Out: h=9 m=36 s=44
